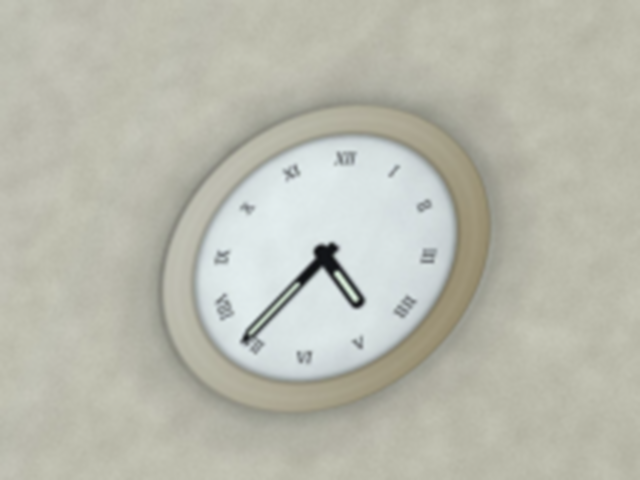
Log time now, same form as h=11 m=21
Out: h=4 m=36
